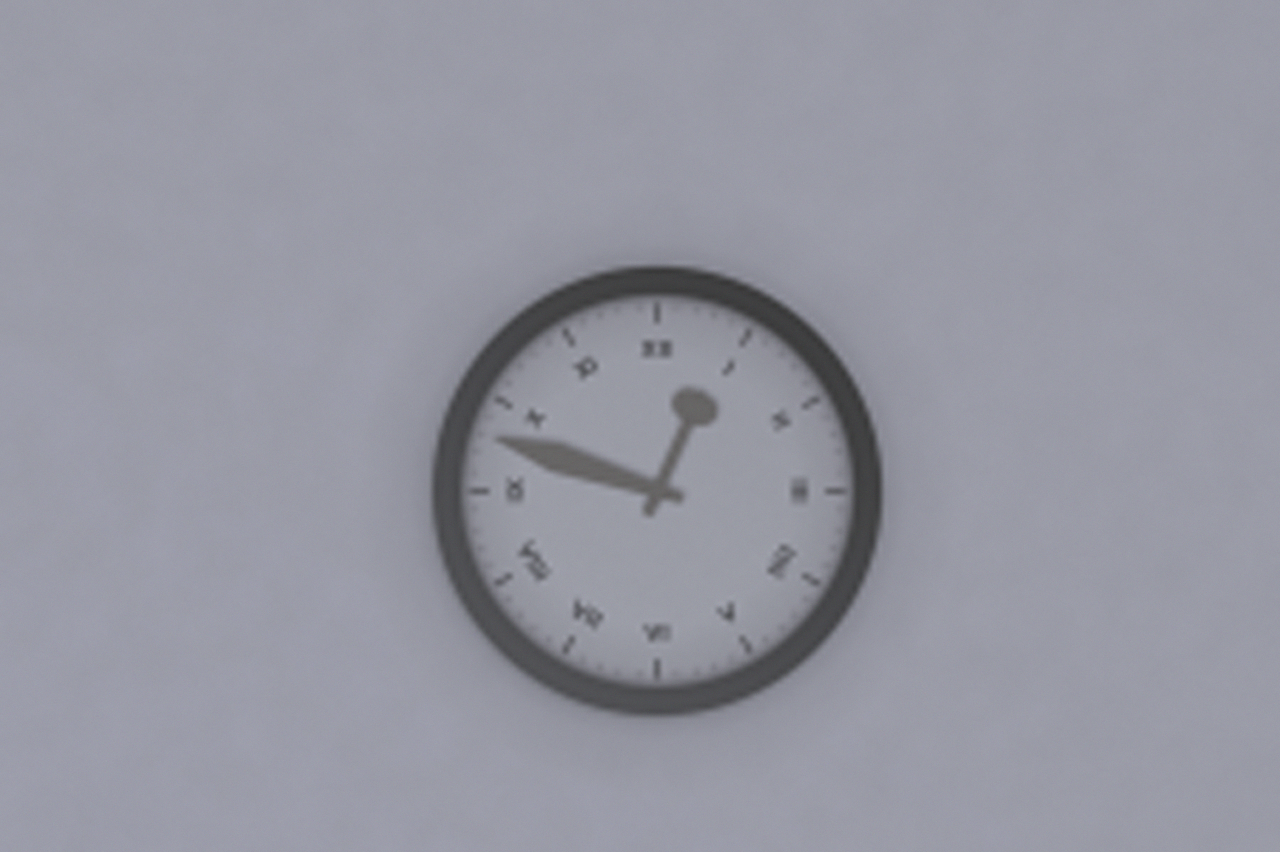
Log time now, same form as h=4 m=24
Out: h=12 m=48
